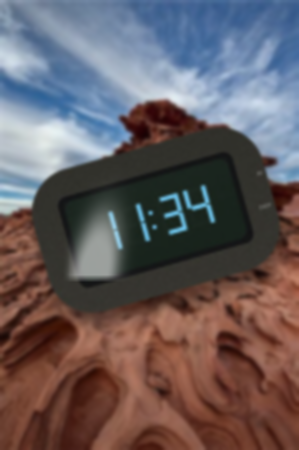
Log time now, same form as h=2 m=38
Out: h=11 m=34
